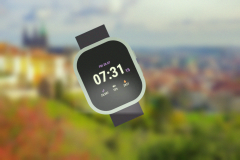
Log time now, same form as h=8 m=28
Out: h=7 m=31
